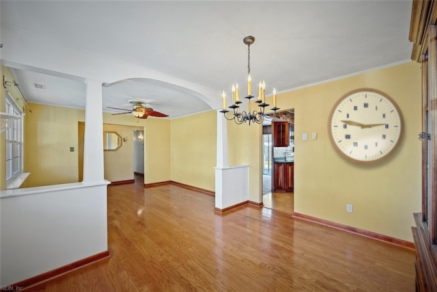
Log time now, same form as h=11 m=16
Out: h=2 m=47
